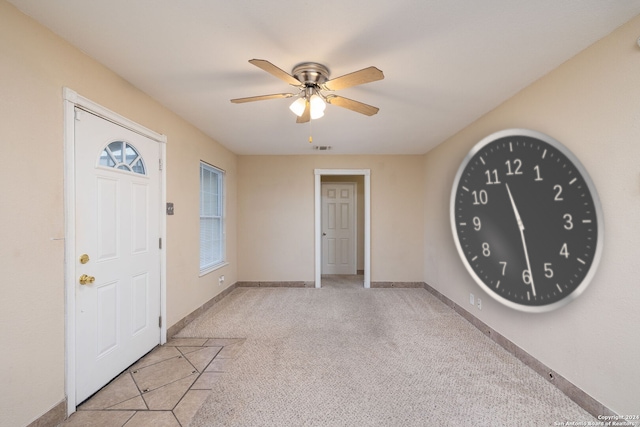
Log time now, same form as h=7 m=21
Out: h=11 m=29
